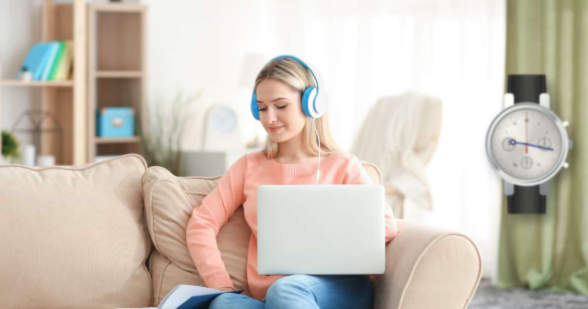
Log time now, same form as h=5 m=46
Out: h=9 m=17
